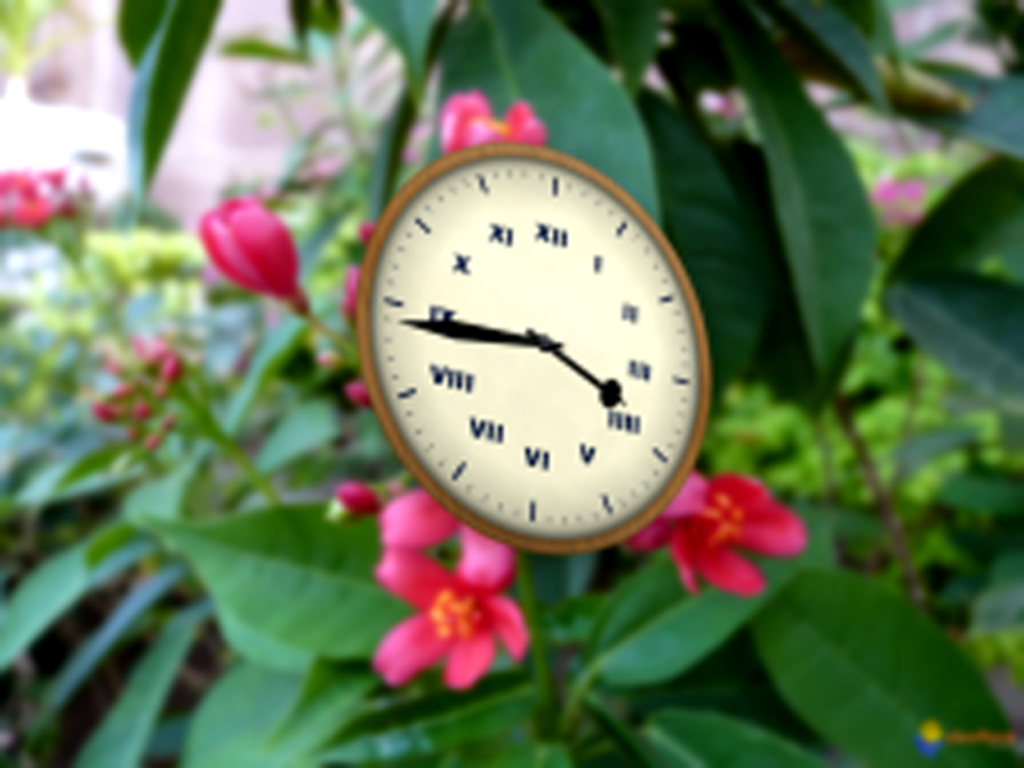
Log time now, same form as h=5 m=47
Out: h=3 m=44
